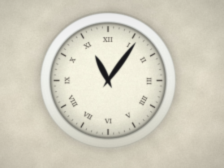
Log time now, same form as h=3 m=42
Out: h=11 m=6
